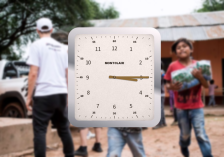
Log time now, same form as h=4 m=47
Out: h=3 m=15
